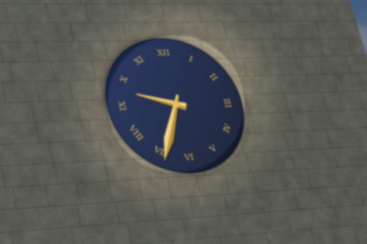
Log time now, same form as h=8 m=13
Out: h=9 m=34
